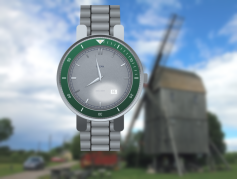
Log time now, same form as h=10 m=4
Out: h=7 m=58
